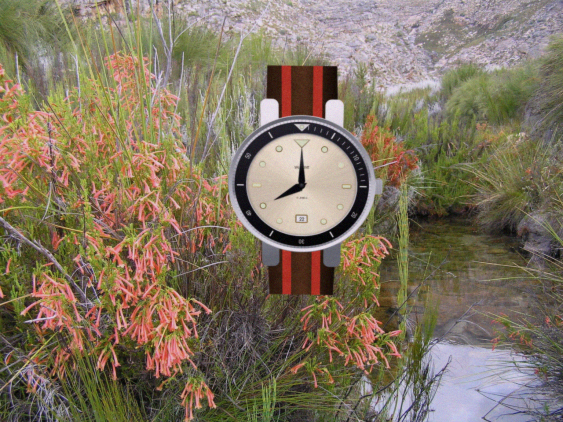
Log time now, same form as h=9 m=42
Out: h=8 m=0
